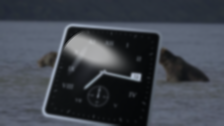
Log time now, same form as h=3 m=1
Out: h=7 m=16
